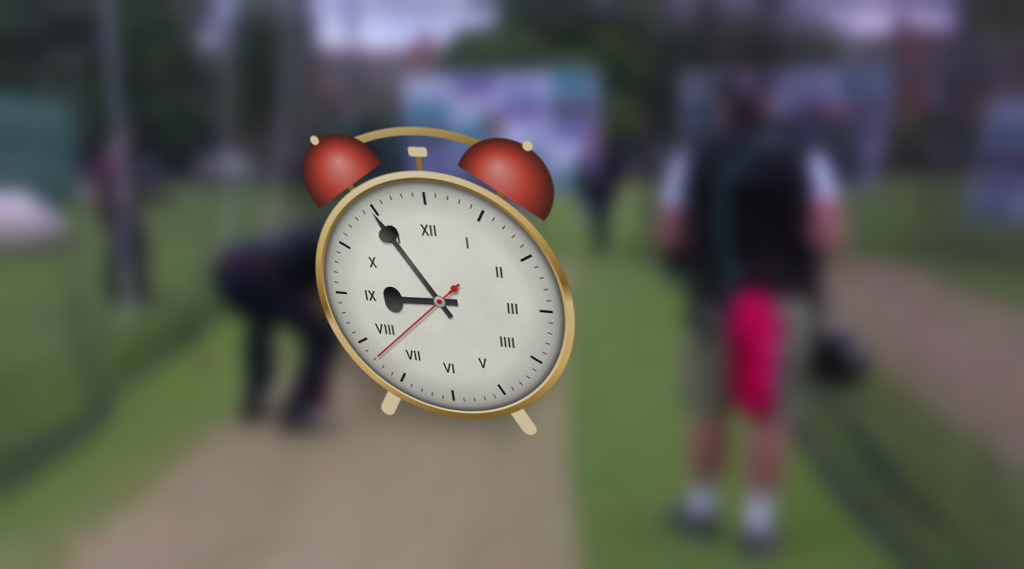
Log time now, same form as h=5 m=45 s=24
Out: h=8 m=54 s=38
